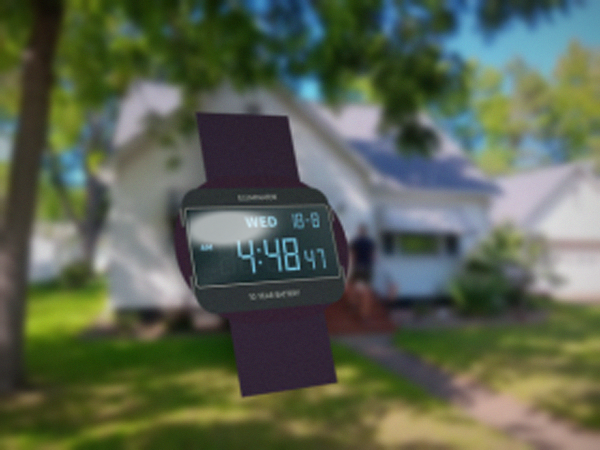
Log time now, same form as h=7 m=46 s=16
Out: h=4 m=48 s=47
